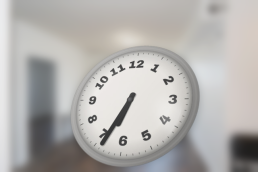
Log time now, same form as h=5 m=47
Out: h=6 m=34
